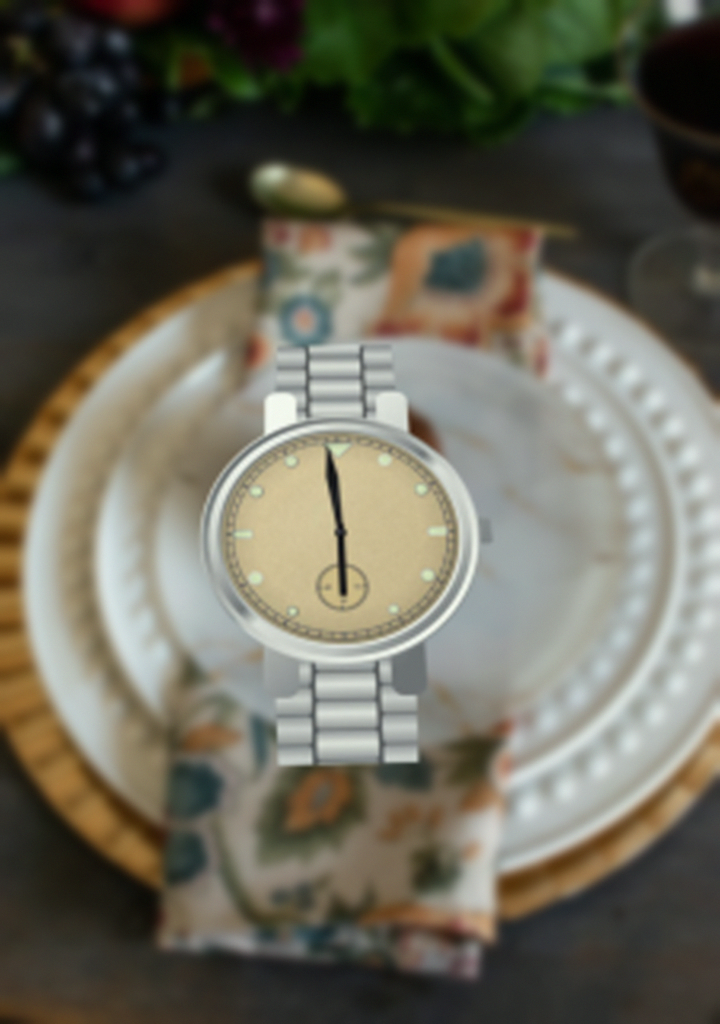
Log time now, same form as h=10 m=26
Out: h=5 m=59
